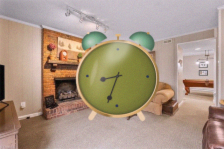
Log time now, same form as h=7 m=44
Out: h=8 m=33
